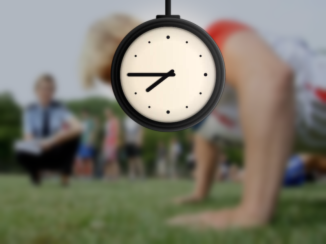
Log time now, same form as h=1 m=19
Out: h=7 m=45
